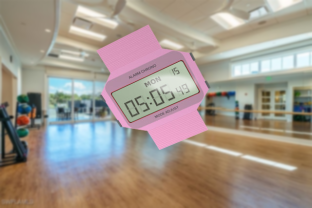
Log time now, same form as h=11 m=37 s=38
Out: h=5 m=5 s=49
